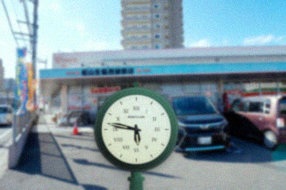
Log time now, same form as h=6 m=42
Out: h=5 m=47
